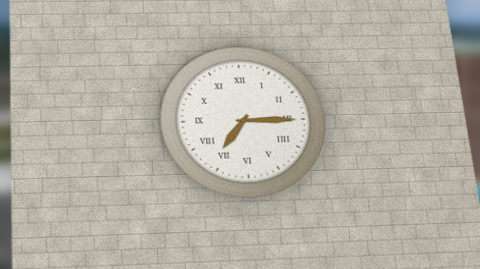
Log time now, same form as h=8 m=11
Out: h=7 m=15
